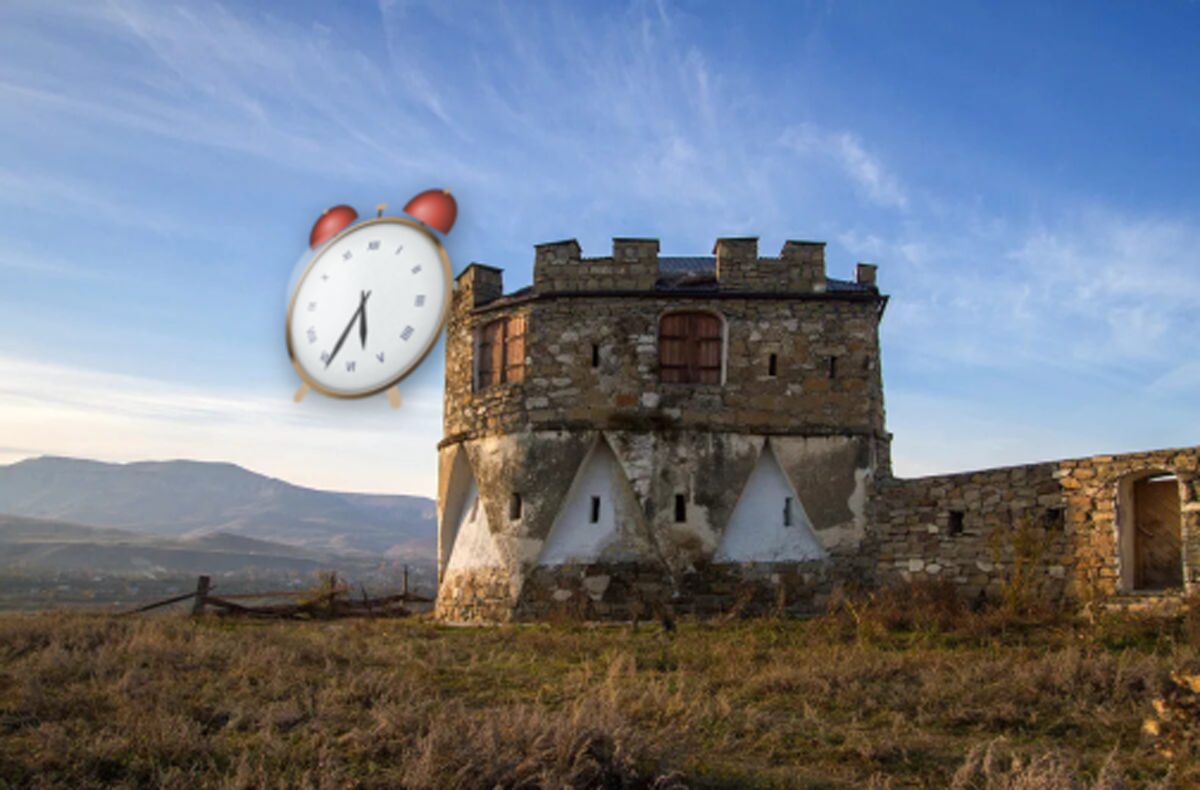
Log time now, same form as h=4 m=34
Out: h=5 m=34
